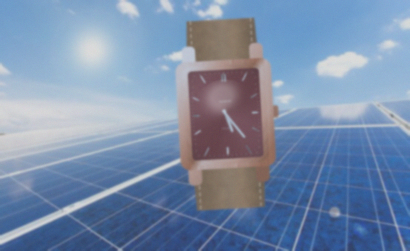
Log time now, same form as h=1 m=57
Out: h=5 m=24
